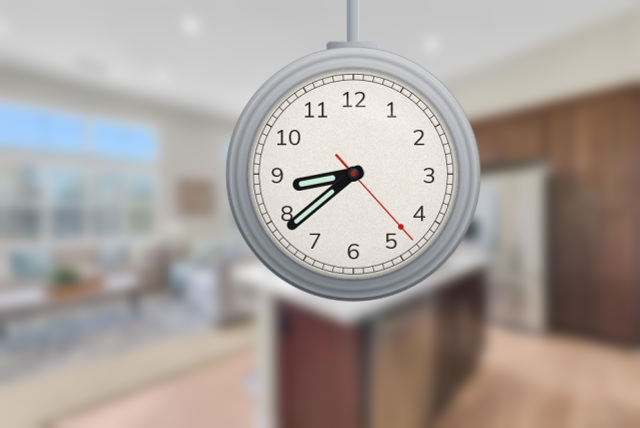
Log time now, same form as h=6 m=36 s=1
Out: h=8 m=38 s=23
